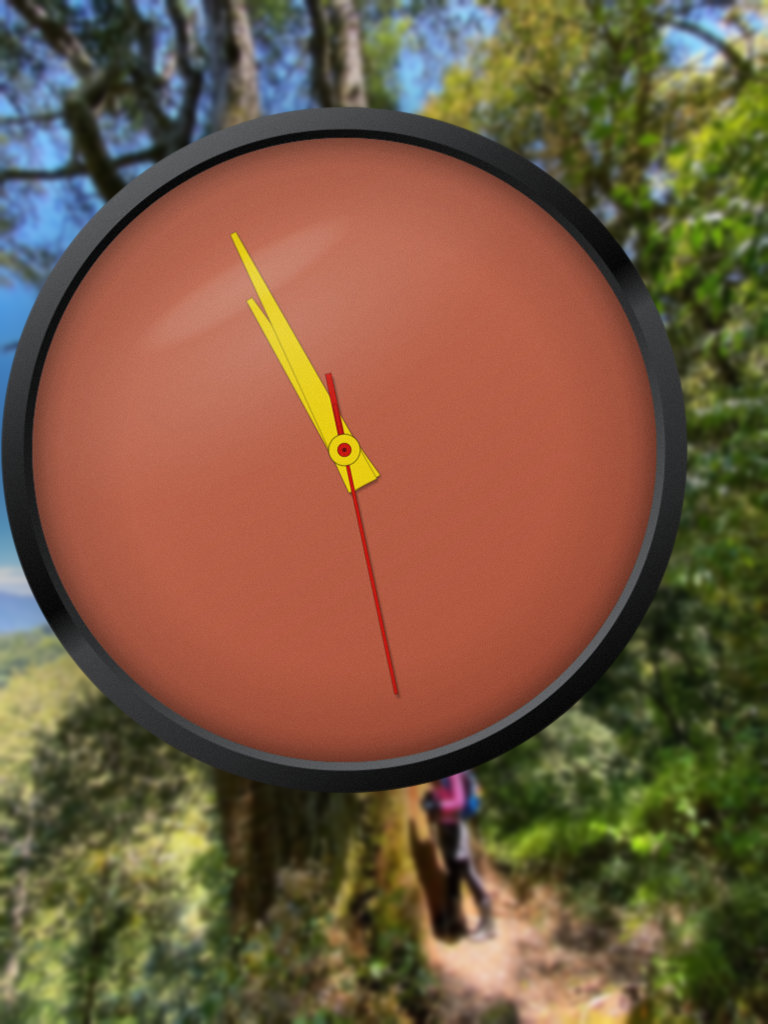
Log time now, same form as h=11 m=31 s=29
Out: h=10 m=55 s=28
